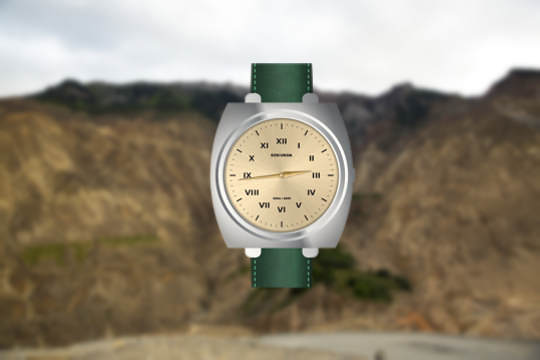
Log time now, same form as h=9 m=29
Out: h=2 m=44
